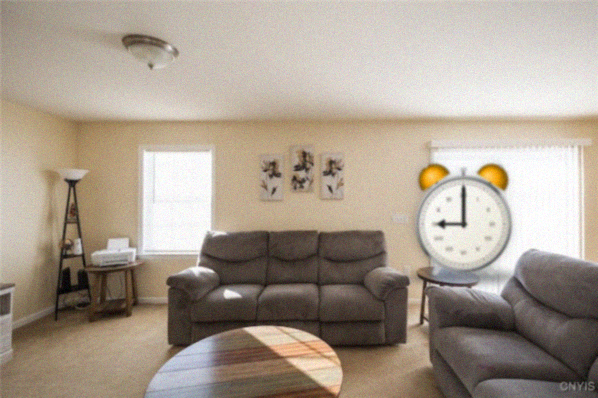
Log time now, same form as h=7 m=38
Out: h=9 m=0
